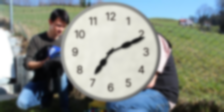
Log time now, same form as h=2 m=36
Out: h=7 m=11
